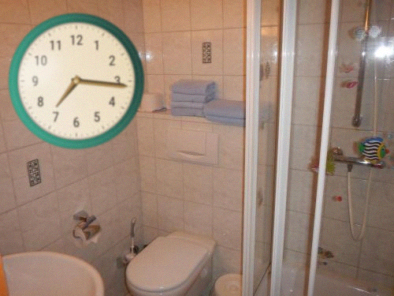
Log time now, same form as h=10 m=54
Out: h=7 m=16
